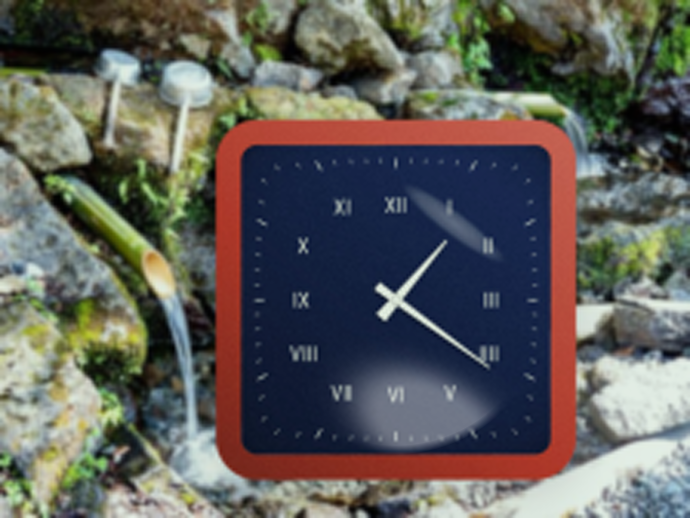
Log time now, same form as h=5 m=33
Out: h=1 m=21
